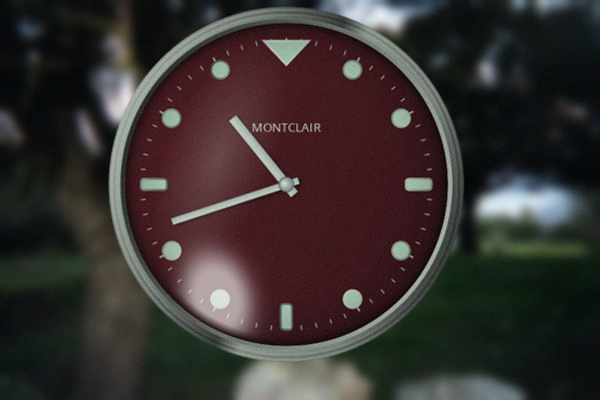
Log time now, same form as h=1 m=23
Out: h=10 m=42
